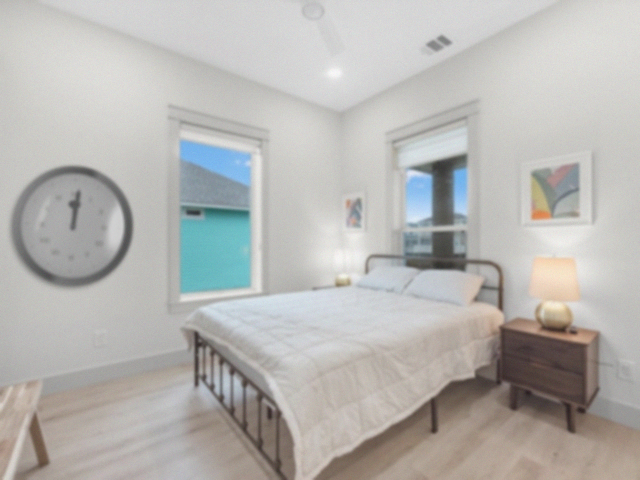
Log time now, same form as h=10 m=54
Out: h=12 m=1
